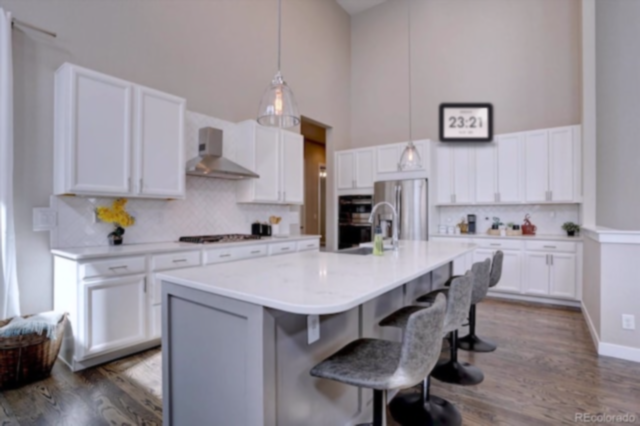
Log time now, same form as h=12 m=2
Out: h=23 m=21
